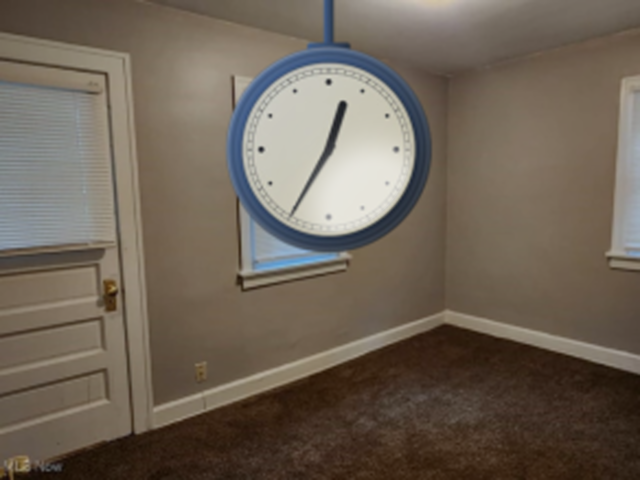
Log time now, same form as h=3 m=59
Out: h=12 m=35
